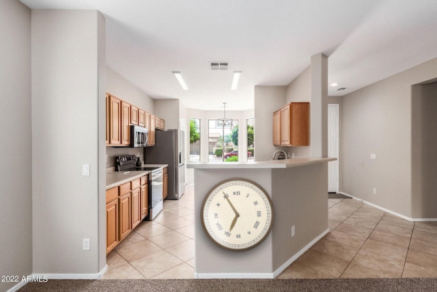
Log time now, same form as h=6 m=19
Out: h=6 m=55
